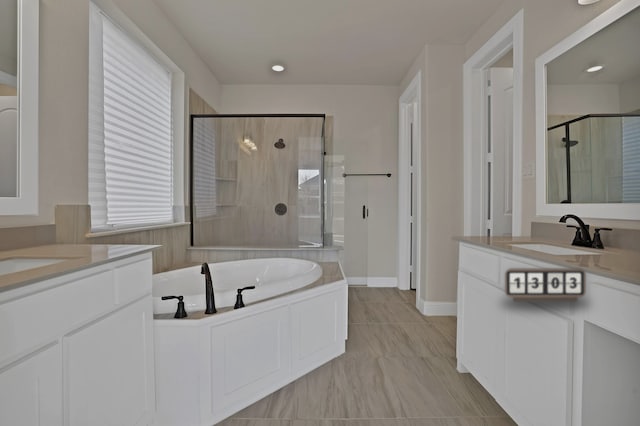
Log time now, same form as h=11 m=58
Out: h=13 m=3
